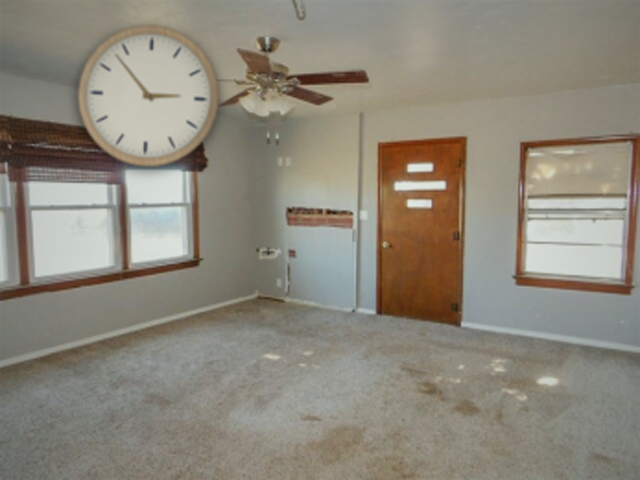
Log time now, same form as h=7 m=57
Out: h=2 m=53
